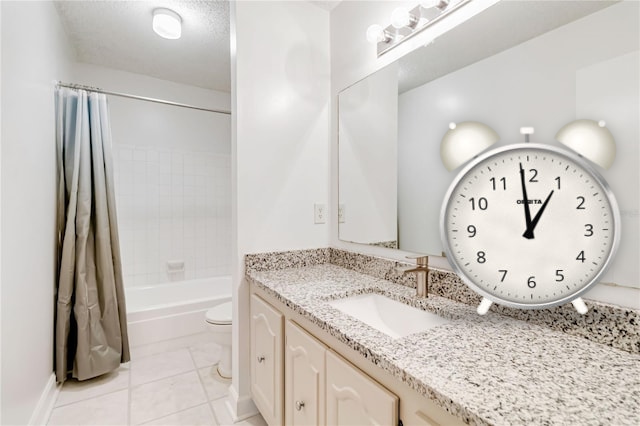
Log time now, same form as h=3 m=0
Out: h=12 m=59
